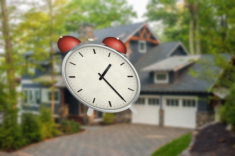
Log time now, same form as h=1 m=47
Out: h=1 m=25
